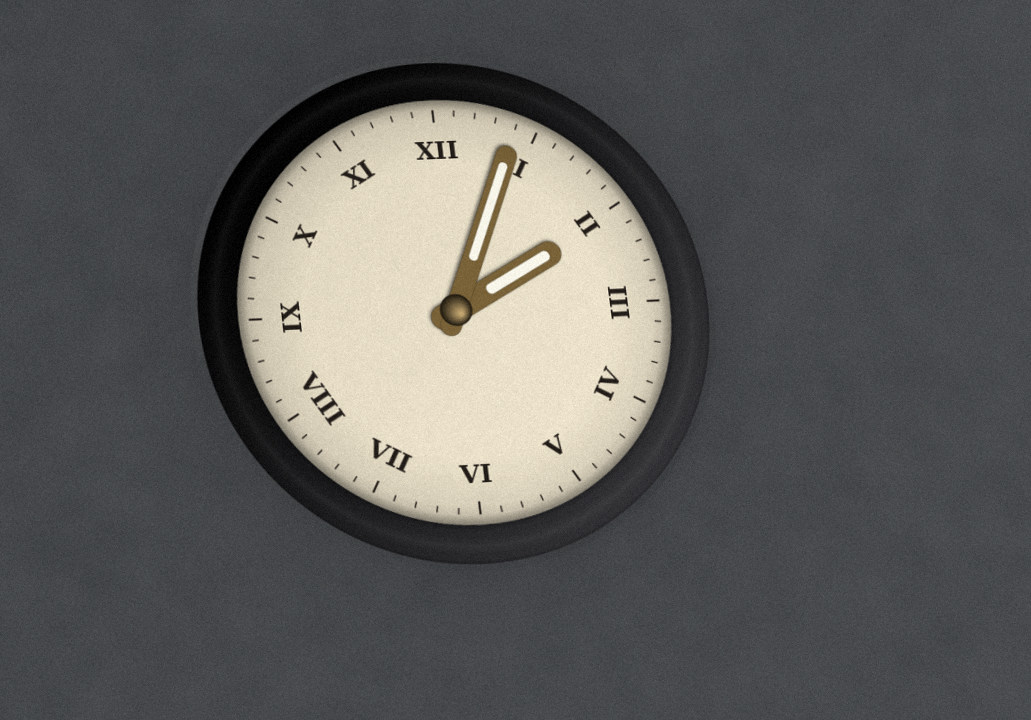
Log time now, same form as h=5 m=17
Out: h=2 m=4
